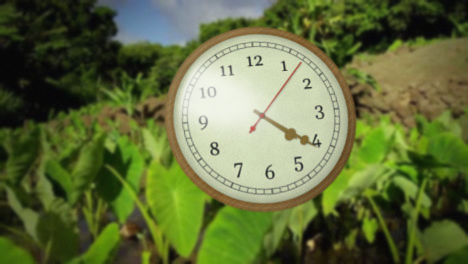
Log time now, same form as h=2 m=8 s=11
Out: h=4 m=21 s=7
